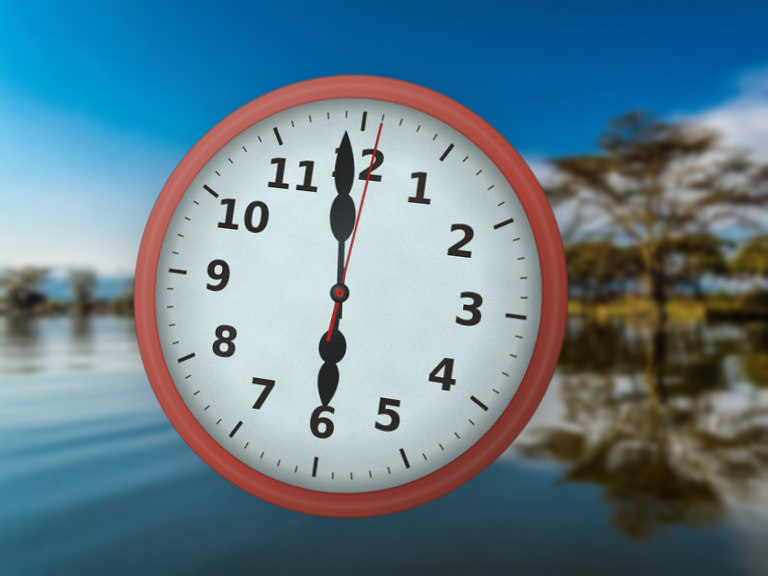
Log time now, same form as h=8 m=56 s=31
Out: h=5 m=59 s=1
